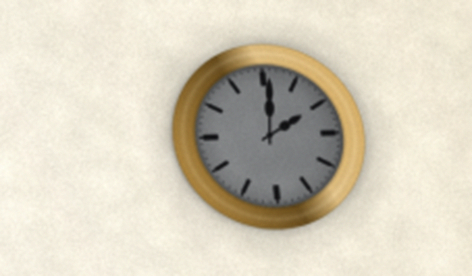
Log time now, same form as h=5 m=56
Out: h=2 m=1
